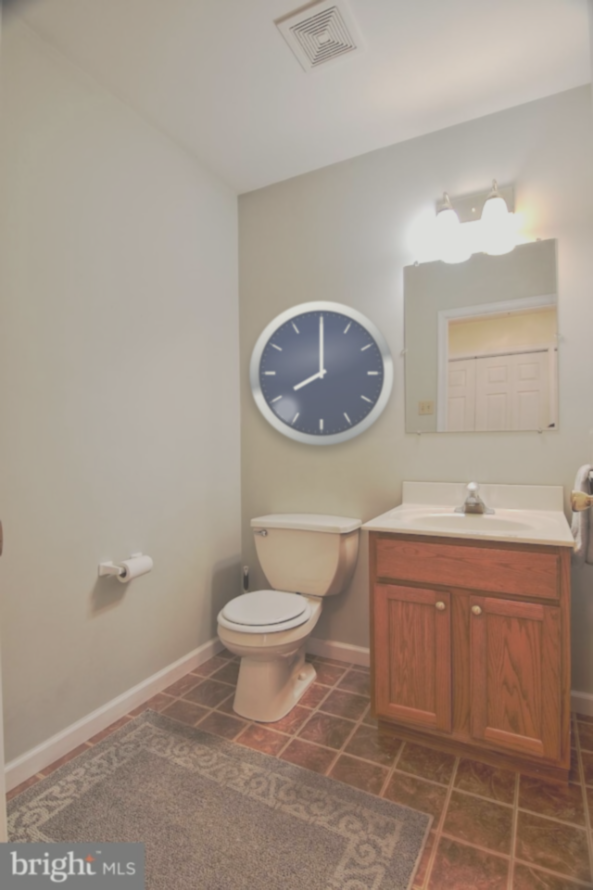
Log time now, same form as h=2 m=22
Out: h=8 m=0
